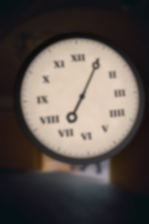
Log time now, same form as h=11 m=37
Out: h=7 m=5
